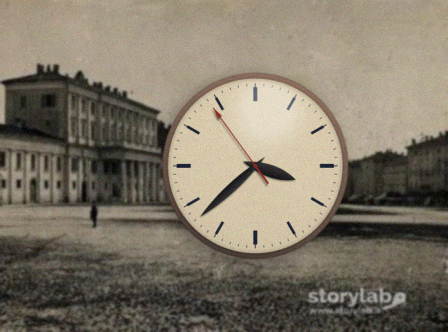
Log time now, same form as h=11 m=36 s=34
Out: h=3 m=37 s=54
